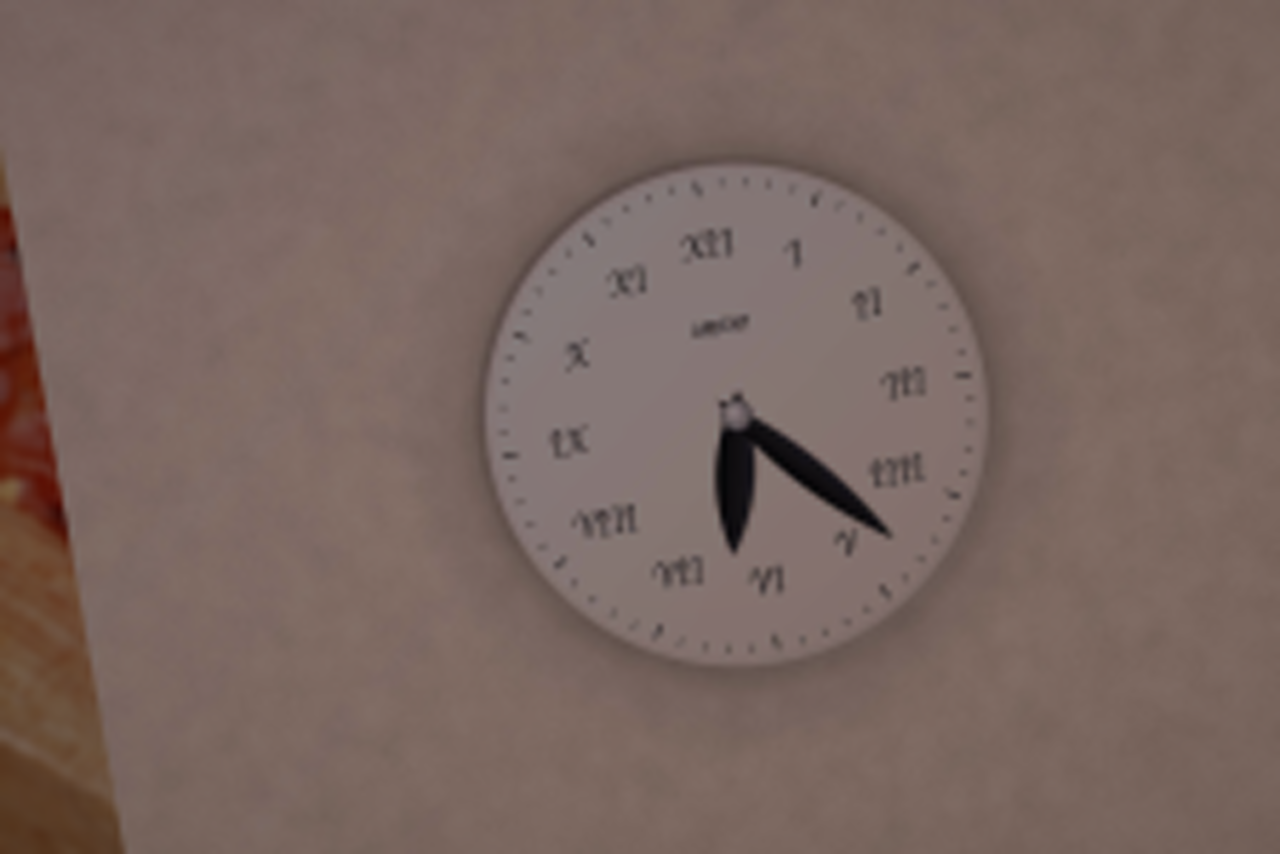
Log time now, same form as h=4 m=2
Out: h=6 m=23
